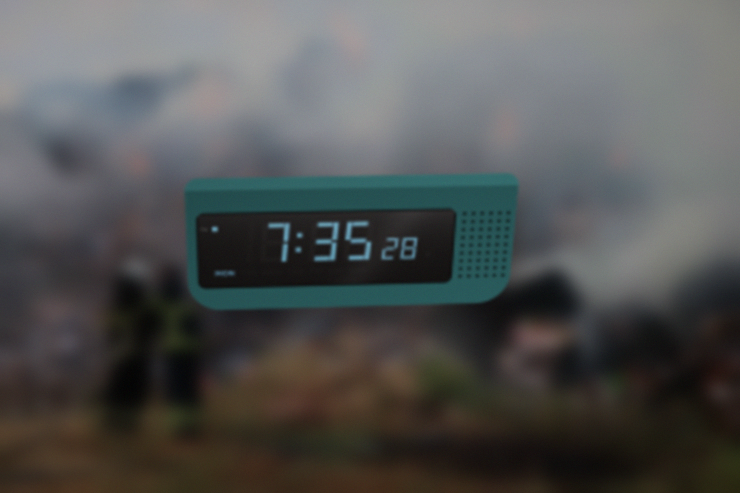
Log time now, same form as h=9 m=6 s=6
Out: h=7 m=35 s=28
